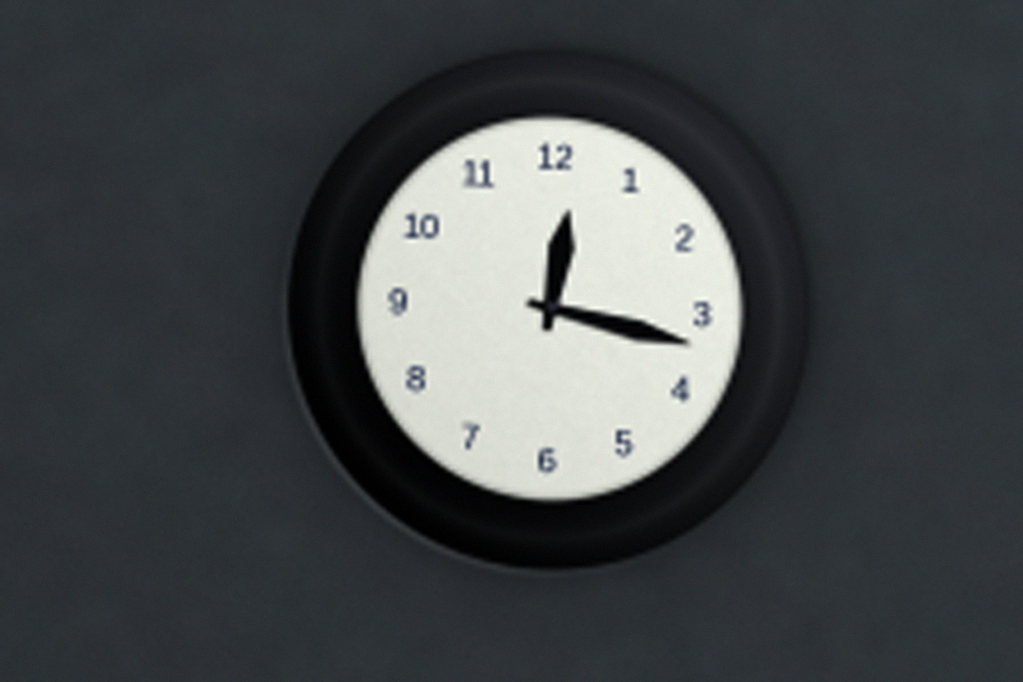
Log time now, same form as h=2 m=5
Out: h=12 m=17
